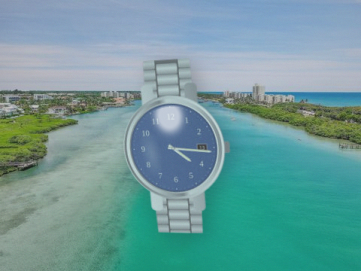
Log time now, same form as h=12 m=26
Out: h=4 m=16
